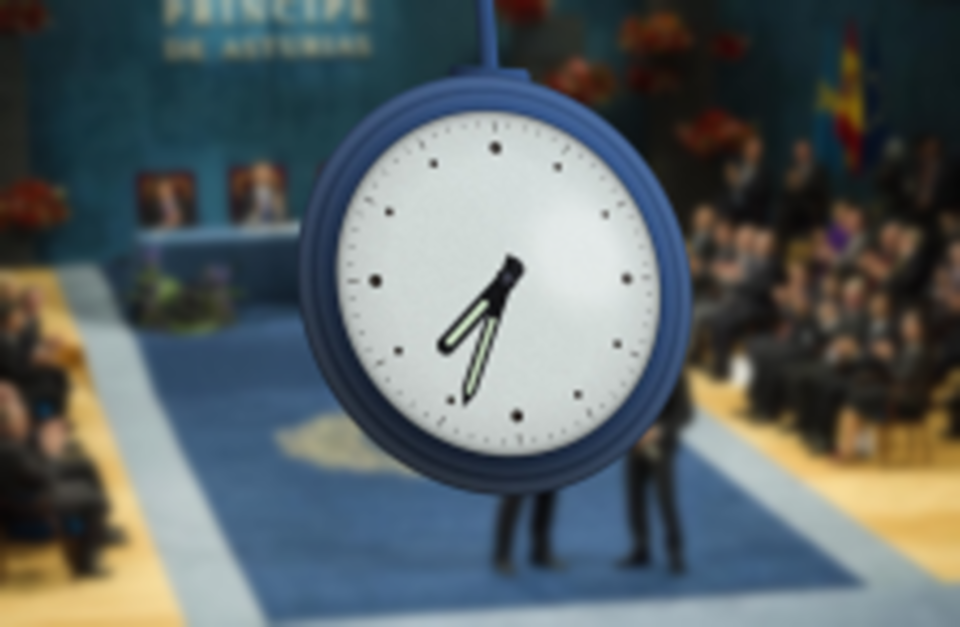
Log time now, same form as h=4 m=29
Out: h=7 m=34
